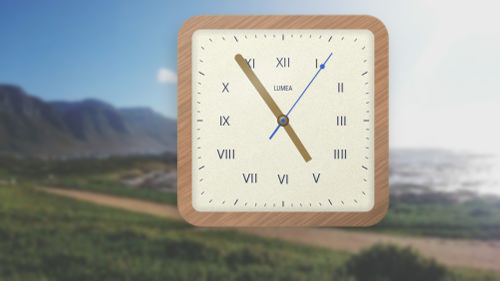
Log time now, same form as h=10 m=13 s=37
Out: h=4 m=54 s=6
